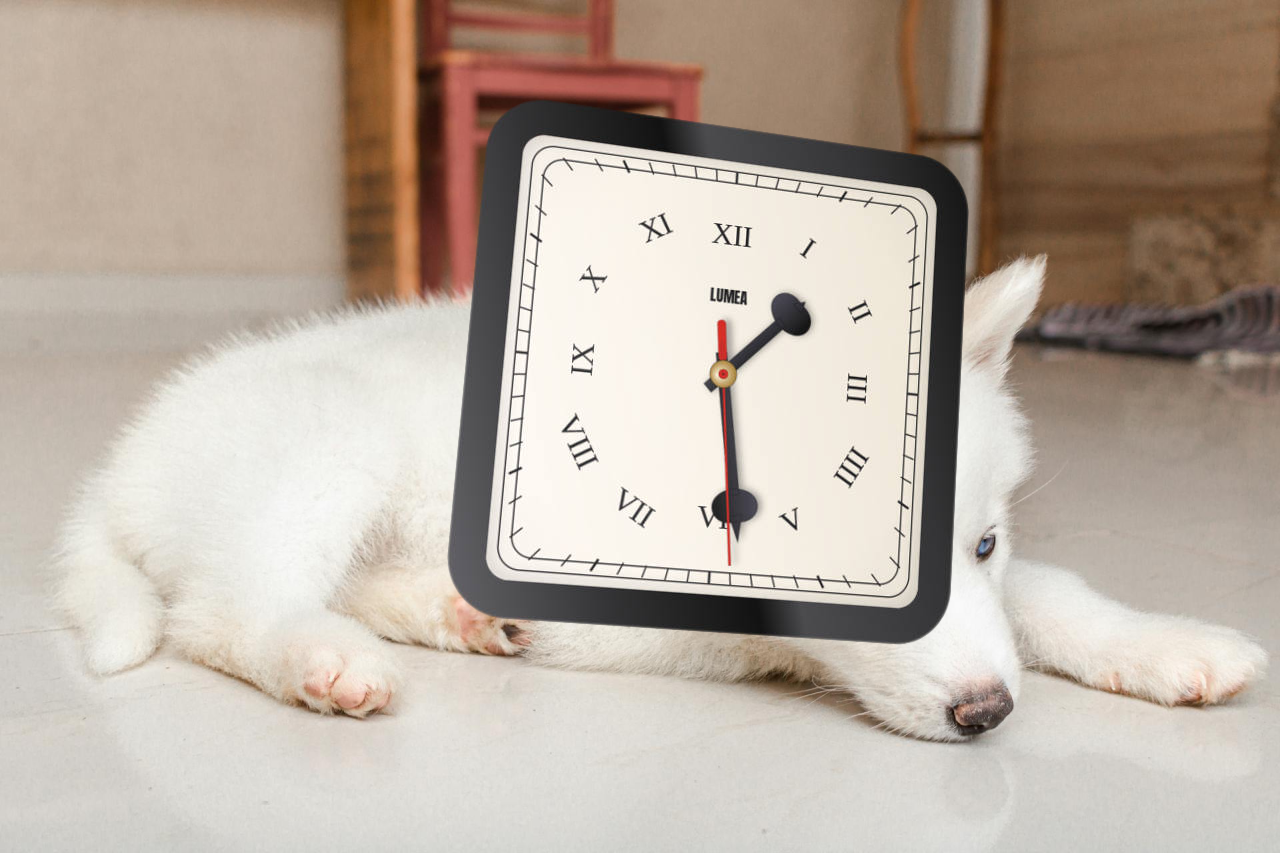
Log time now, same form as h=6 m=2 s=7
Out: h=1 m=28 s=29
